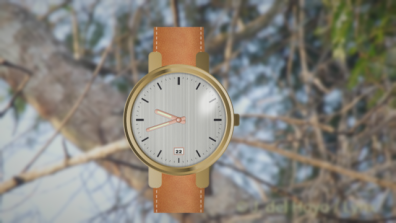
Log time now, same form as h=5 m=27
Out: h=9 m=42
